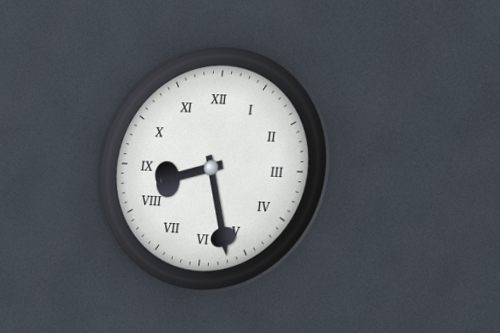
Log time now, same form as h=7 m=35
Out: h=8 m=27
